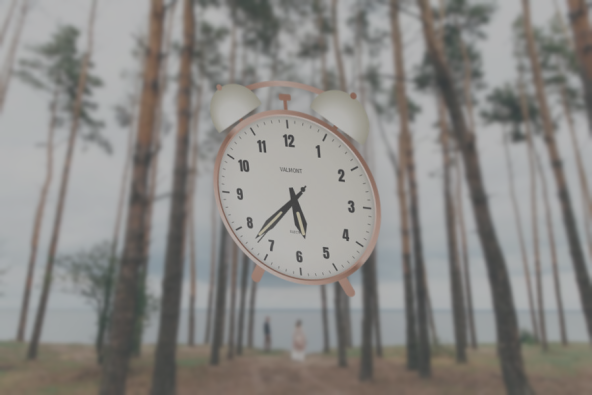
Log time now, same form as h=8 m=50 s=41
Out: h=5 m=37 s=37
